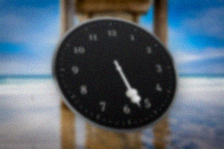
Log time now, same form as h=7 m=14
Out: h=5 m=27
